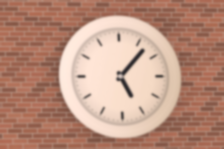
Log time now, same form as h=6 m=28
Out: h=5 m=7
